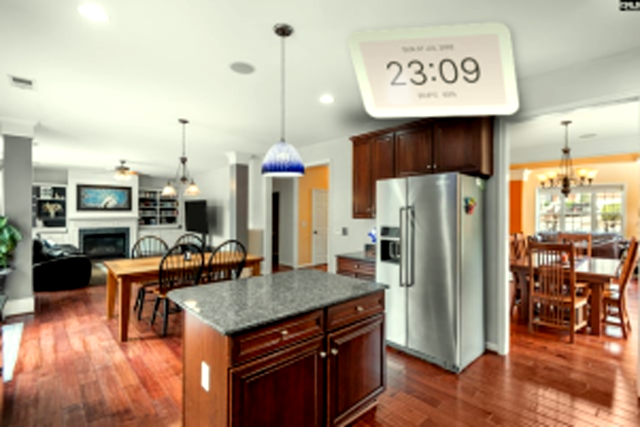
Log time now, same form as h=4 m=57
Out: h=23 m=9
